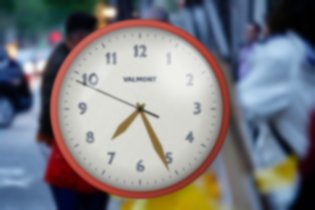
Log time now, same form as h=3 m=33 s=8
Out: h=7 m=25 s=49
